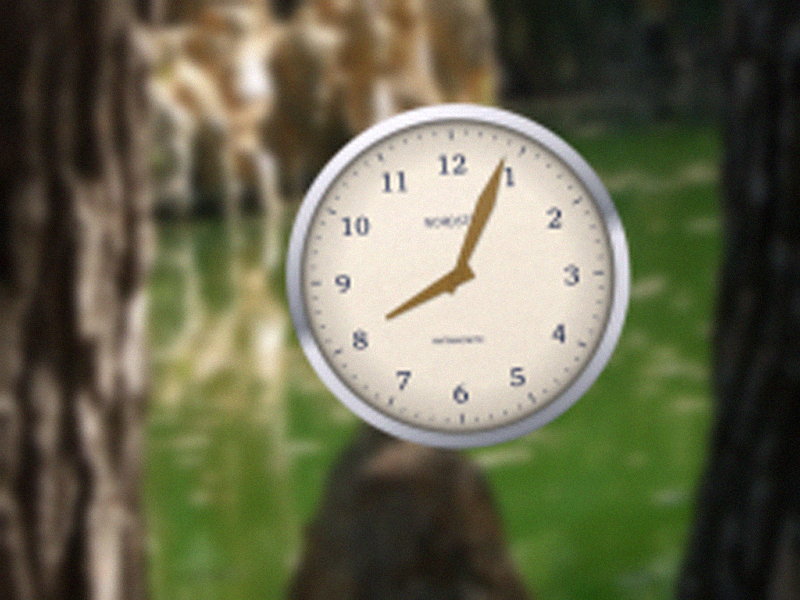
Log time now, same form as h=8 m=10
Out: h=8 m=4
